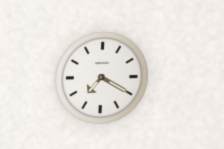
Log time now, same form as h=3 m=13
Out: h=7 m=20
